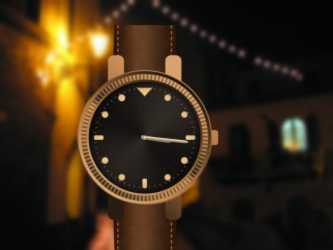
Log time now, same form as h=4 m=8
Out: h=3 m=16
